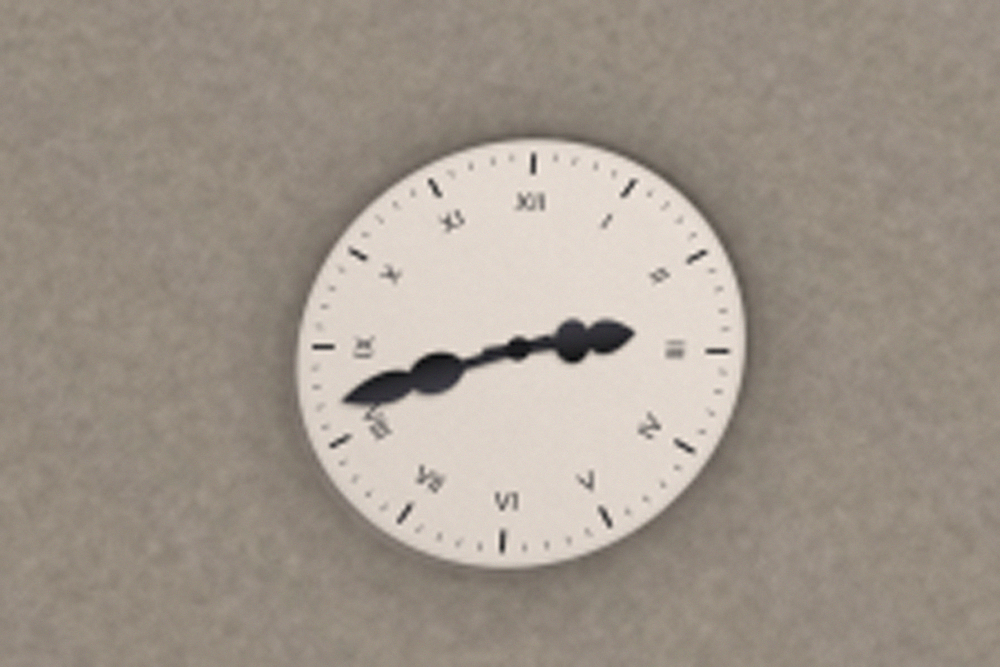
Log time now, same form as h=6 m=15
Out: h=2 m=42
